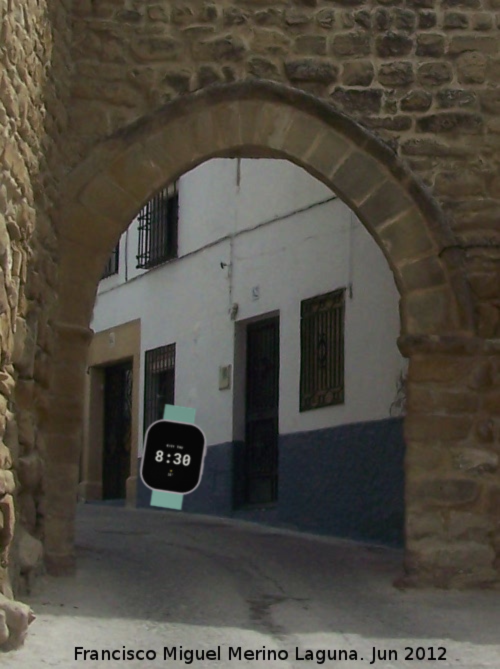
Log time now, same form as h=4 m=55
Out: h=8 m=30
